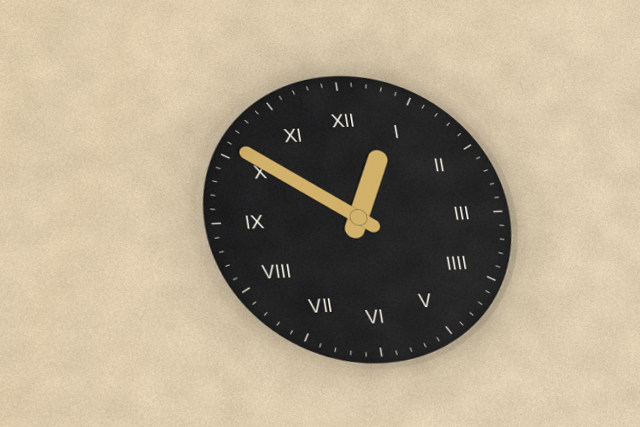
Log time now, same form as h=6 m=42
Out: h=12 m=51
